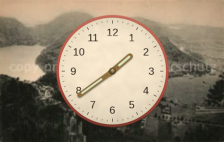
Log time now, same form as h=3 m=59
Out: h=1 m=39
